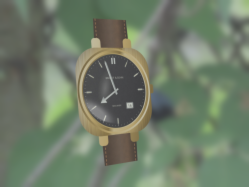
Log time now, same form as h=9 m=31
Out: h=7 m=57
